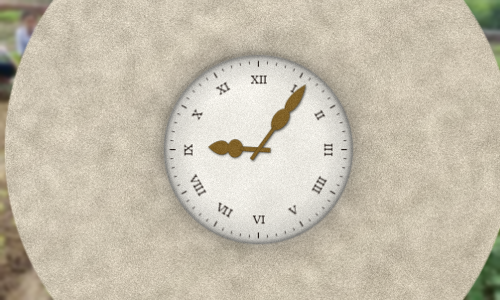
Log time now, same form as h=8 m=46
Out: h=9 m=6
